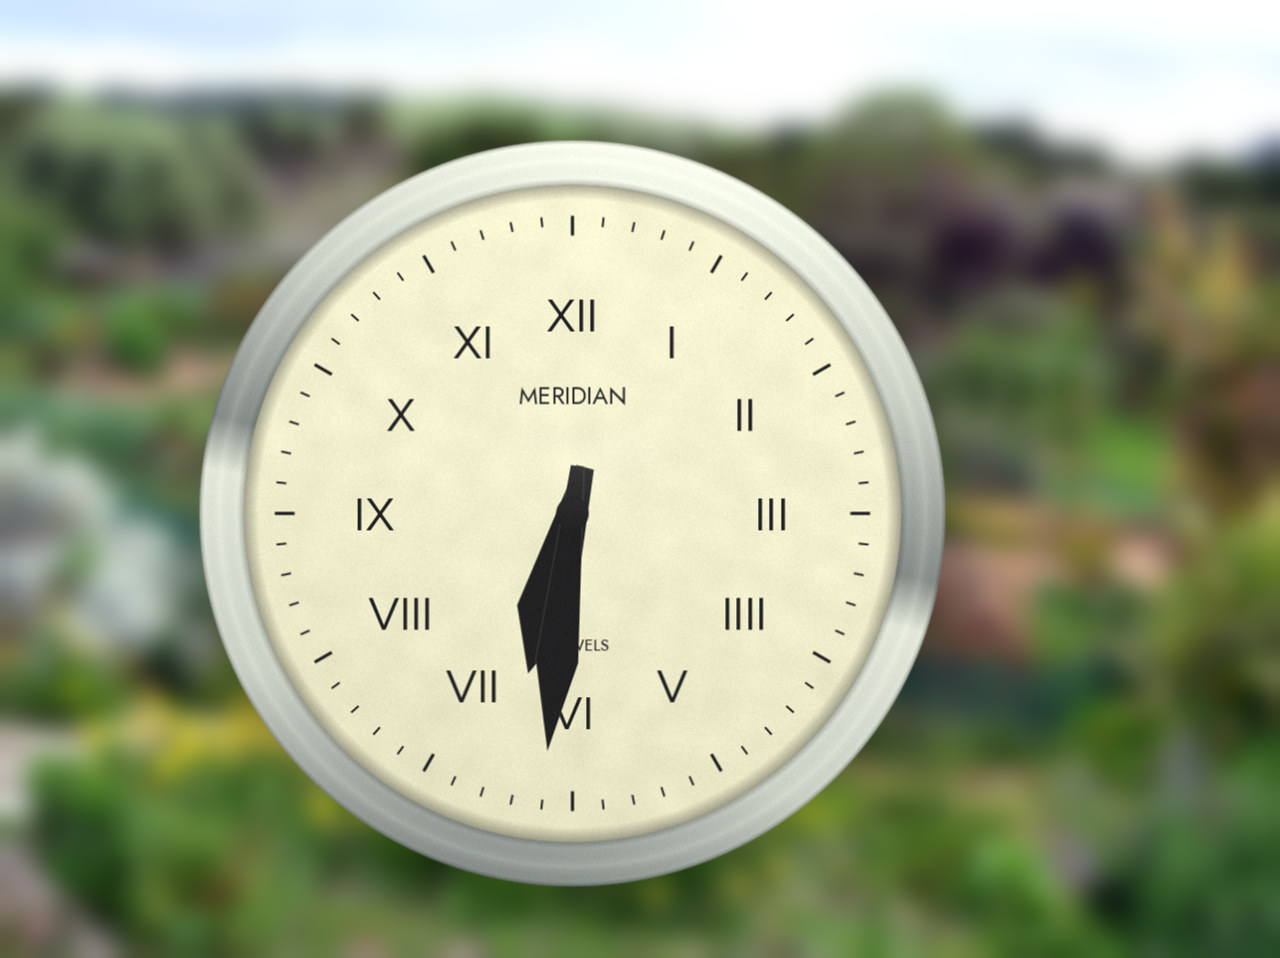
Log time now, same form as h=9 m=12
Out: h=6 m=31
